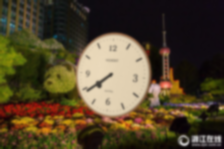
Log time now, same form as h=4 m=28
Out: h=7 m=39
